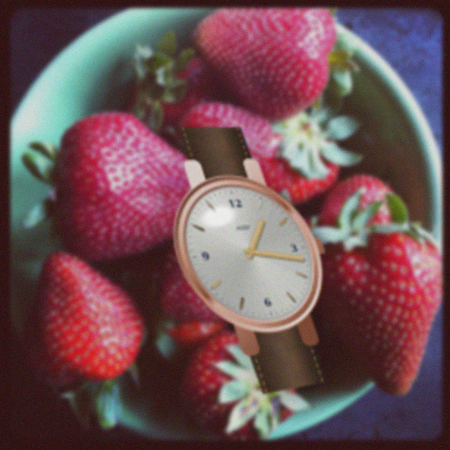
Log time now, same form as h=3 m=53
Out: h=1 m=17
